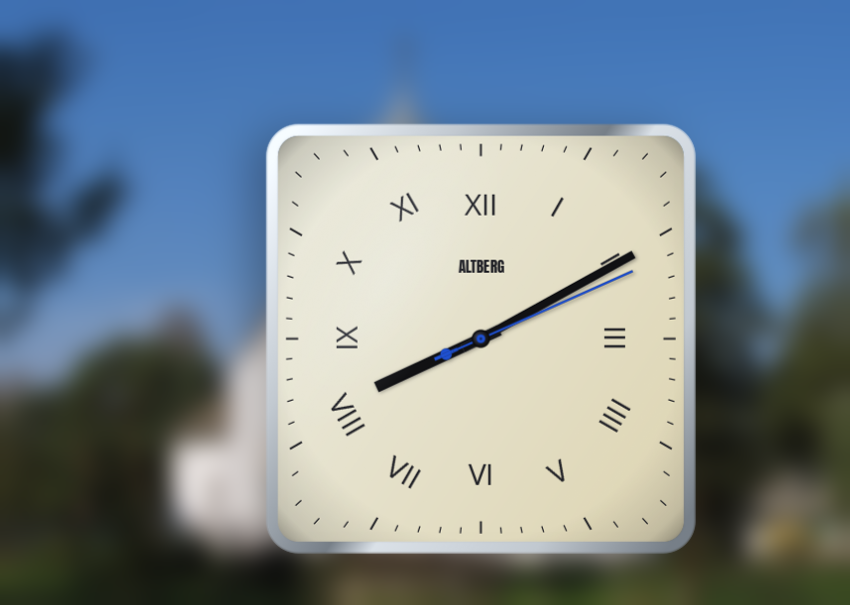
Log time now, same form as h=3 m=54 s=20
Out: h=8 m=10 s=11
